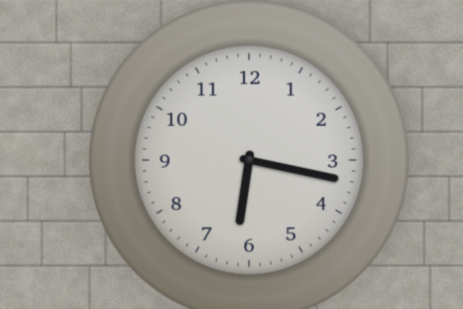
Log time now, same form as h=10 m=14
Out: h=6 m=17
